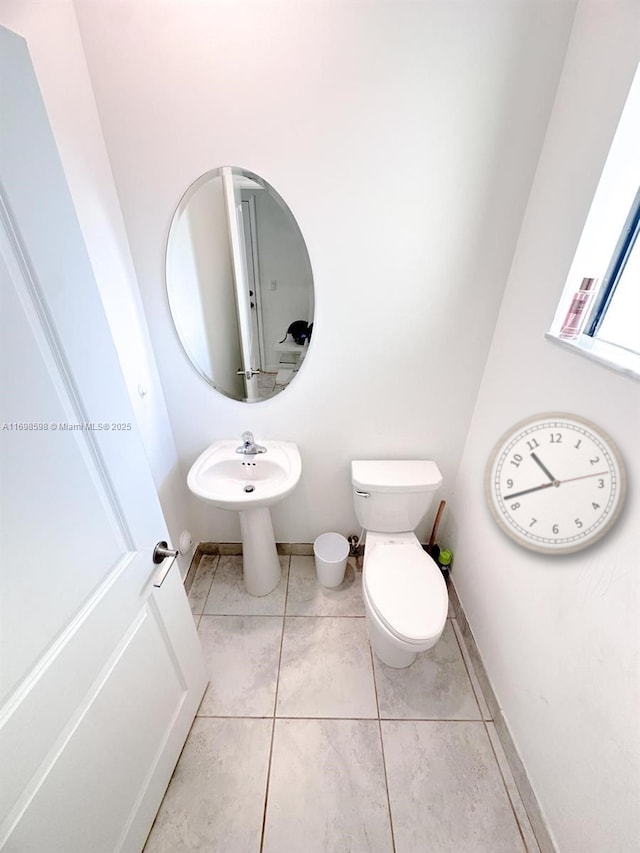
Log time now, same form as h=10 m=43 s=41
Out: h=10 m=42 s=13
